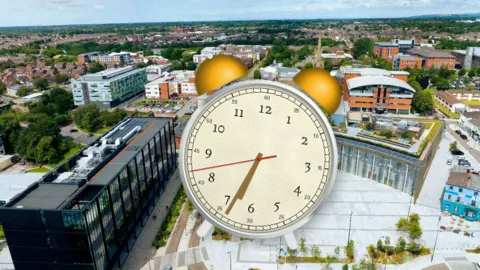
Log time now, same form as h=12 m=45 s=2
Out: h=6 m=33 s=42
